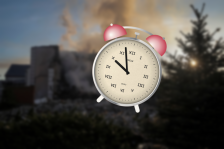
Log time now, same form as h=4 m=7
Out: h=9 m=57
